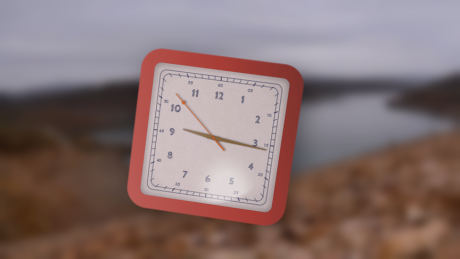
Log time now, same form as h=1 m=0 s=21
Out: h=9 m=15 s=52
